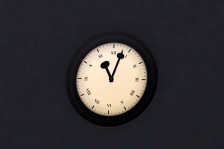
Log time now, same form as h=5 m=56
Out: h=11 m=3
